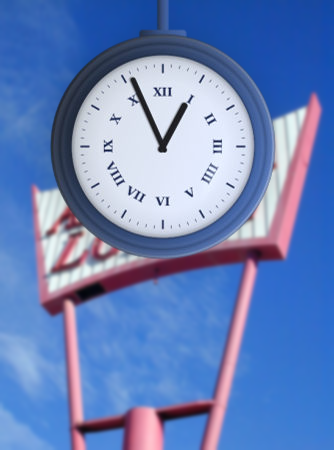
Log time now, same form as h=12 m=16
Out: h=12 m=56
